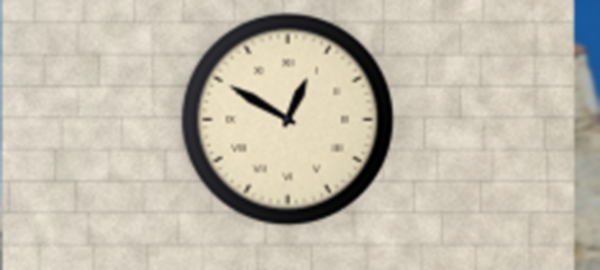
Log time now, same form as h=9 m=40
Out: h=12 m=50
